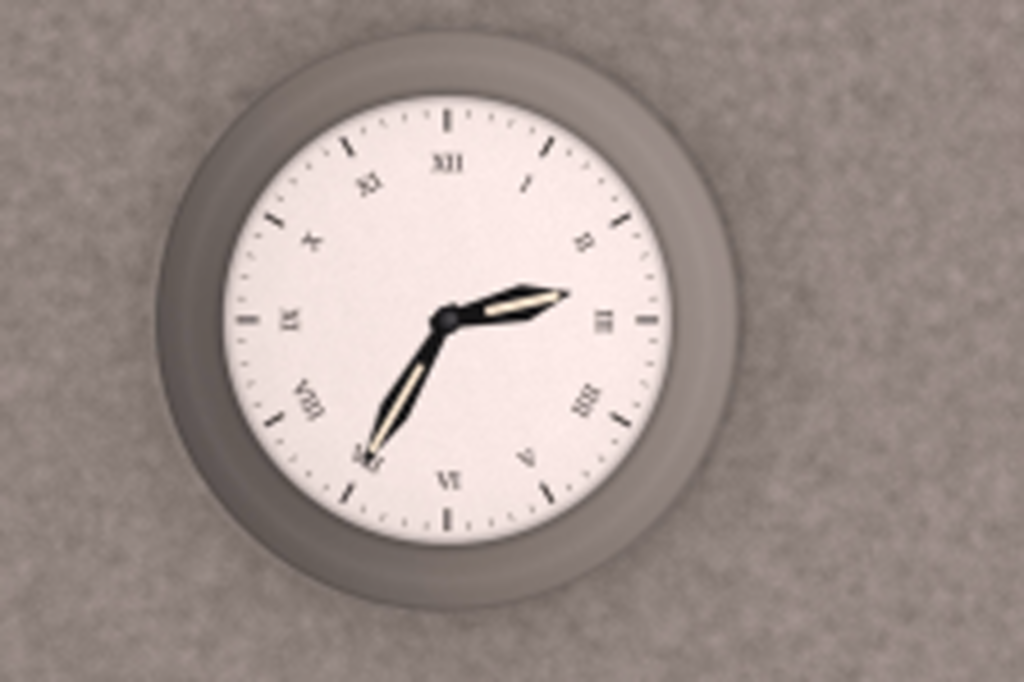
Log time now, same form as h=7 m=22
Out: h=2 m=35
